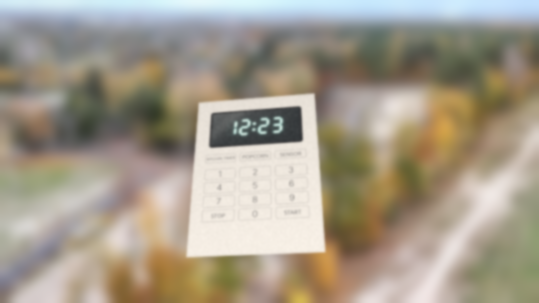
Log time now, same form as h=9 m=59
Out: h=12 m=23
